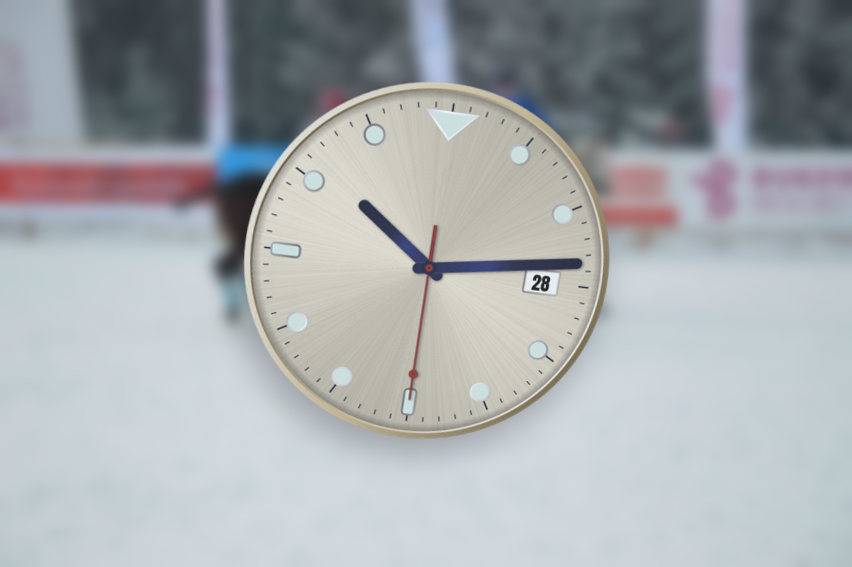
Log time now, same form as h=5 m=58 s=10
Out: h=10 m=13 s=30
